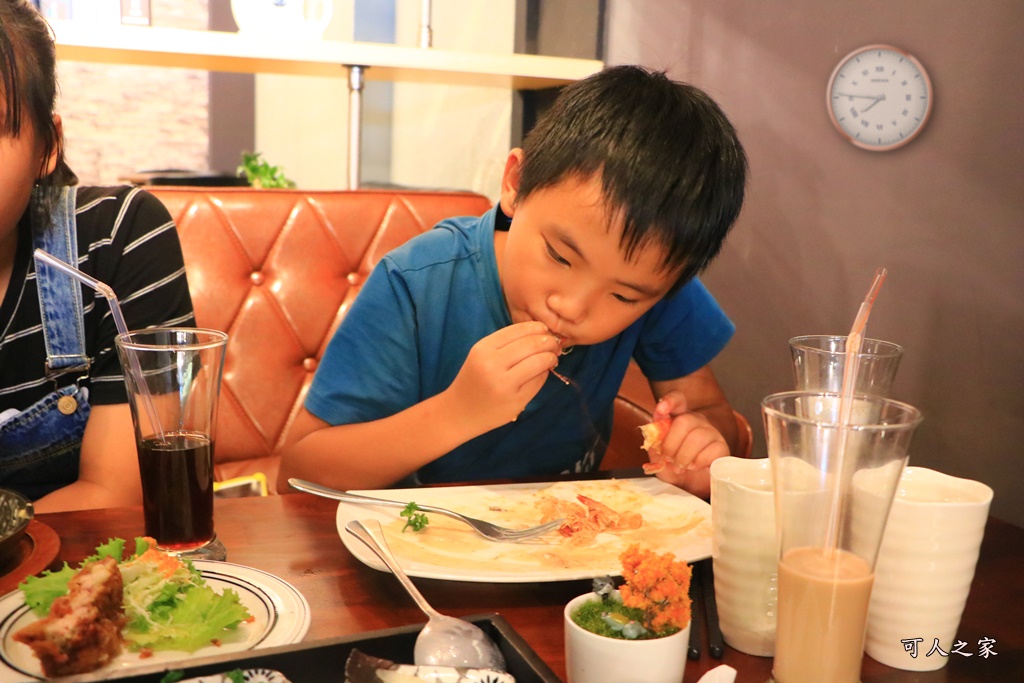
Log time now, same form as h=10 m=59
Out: h=7 m=46
